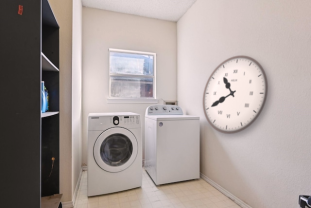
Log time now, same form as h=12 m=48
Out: h=10 m=40
